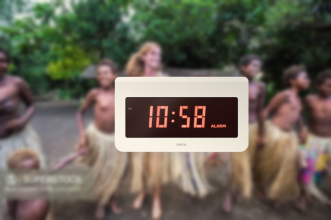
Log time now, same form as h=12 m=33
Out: h=10 m=58
